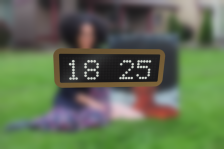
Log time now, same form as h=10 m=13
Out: h=18 m=25
